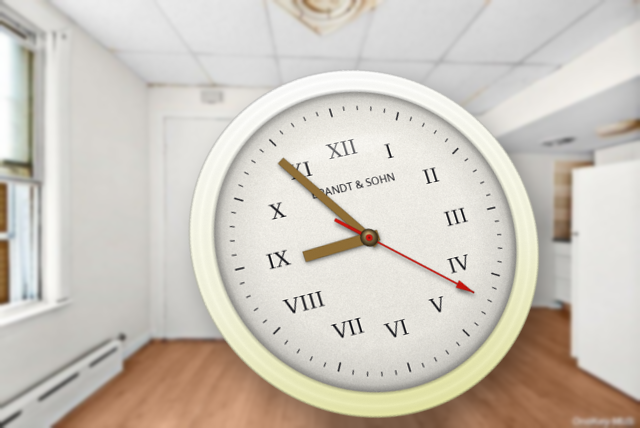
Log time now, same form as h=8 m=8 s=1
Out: h=8 m=54 s=22
